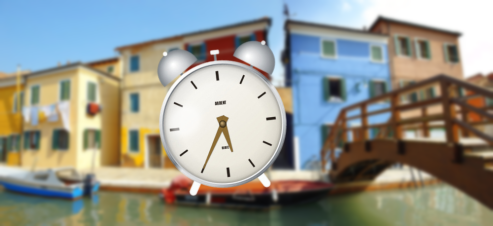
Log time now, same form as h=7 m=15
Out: h=5 m=35
